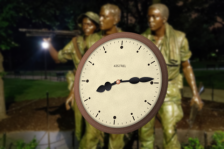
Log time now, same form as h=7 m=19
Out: h=8 m=14
